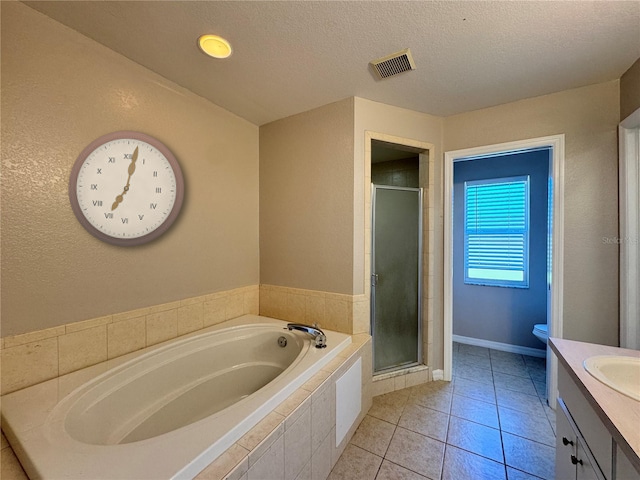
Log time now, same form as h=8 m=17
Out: h=7 m=2
